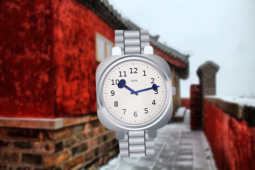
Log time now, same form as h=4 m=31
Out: h=10 m=13
